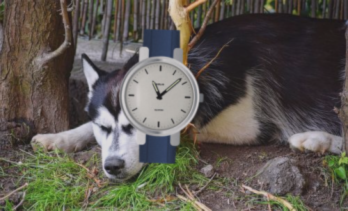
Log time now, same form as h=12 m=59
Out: h=11 m=8
